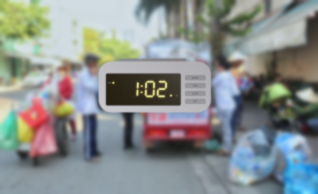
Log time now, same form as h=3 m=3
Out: h=1 m=2
